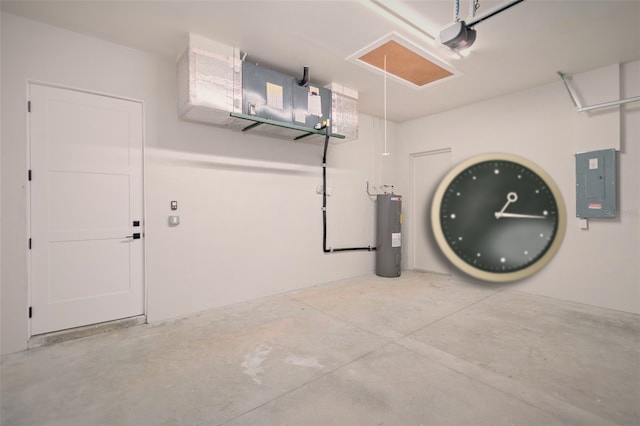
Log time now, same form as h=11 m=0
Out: h=1 m=16
